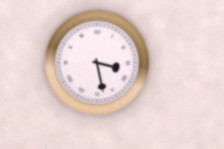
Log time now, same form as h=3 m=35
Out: h=3 m=28
